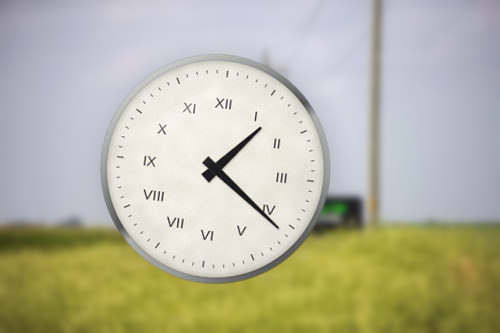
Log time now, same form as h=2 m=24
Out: h=1 m=21
